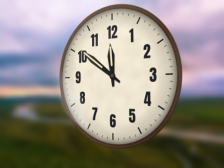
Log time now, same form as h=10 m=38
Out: h=11 m=51
